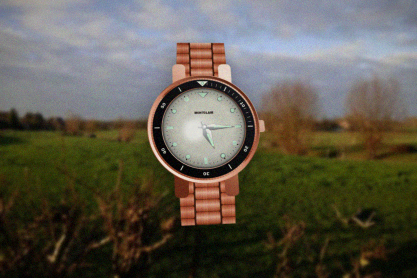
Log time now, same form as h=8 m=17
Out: h=5 m=15
